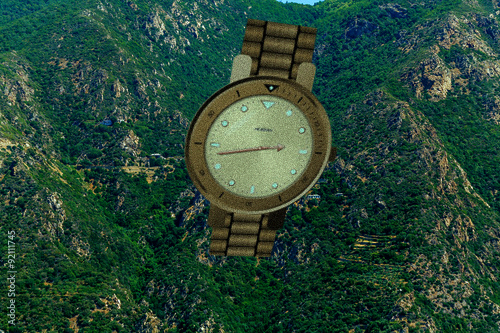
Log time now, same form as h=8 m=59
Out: h=2 m=43
